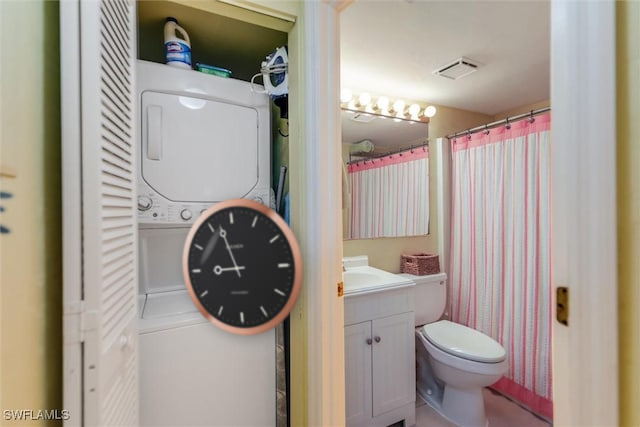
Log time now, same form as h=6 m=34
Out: h=8 m=57
